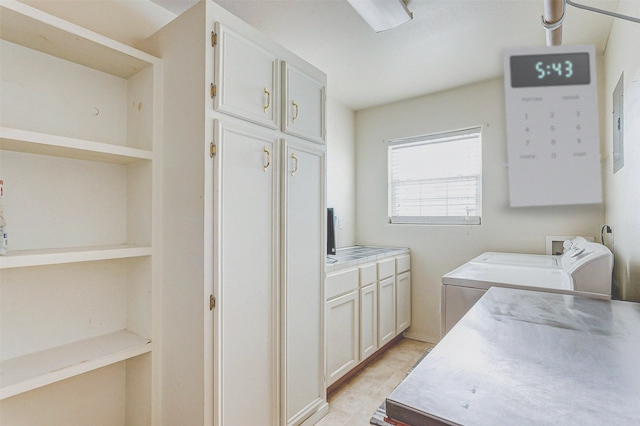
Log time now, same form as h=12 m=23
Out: h=5 m=43
